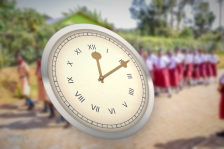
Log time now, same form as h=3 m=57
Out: h=12 m=11
